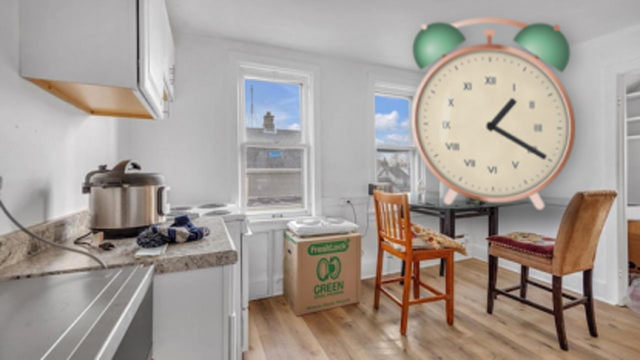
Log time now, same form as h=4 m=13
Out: h=1 m=20
